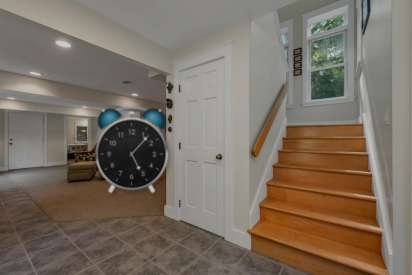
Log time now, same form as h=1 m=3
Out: h=5 m=7
